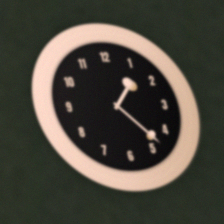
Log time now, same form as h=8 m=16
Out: h=1 m=23
